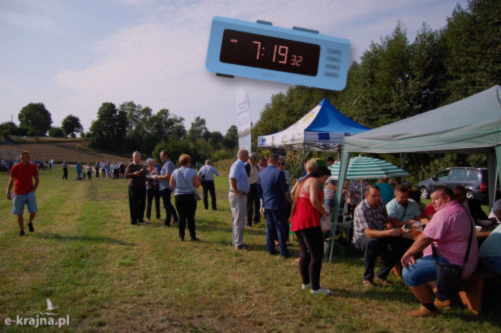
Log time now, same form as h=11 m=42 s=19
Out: h=7 m=19 s=32
